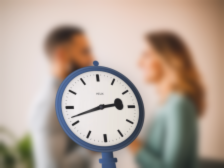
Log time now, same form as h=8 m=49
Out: h=2 m=42
